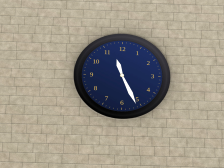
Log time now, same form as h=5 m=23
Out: h=11 m=26
